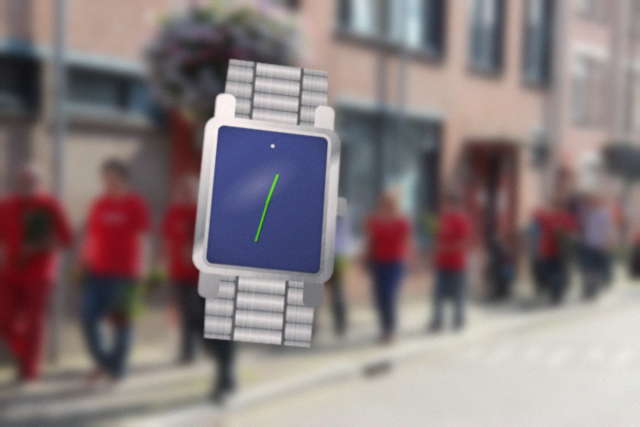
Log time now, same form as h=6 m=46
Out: h=12 m=32
